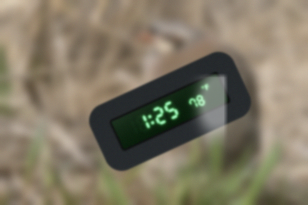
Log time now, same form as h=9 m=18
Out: h=1 m=25
